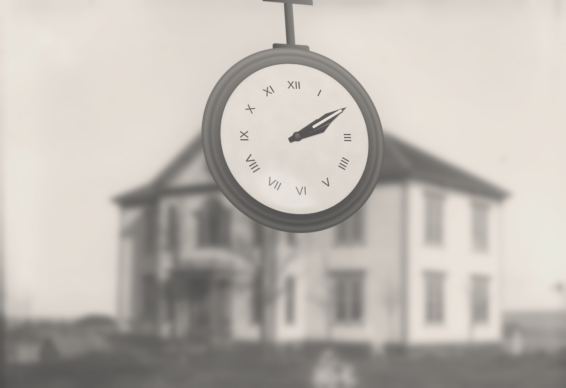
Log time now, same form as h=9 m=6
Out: h=2 m=10
